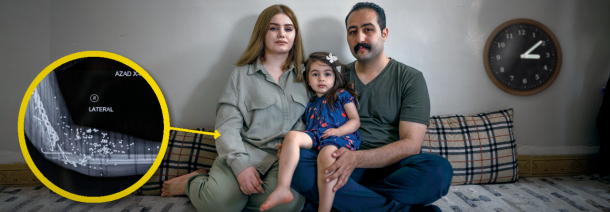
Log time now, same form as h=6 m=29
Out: h=3 m=9
